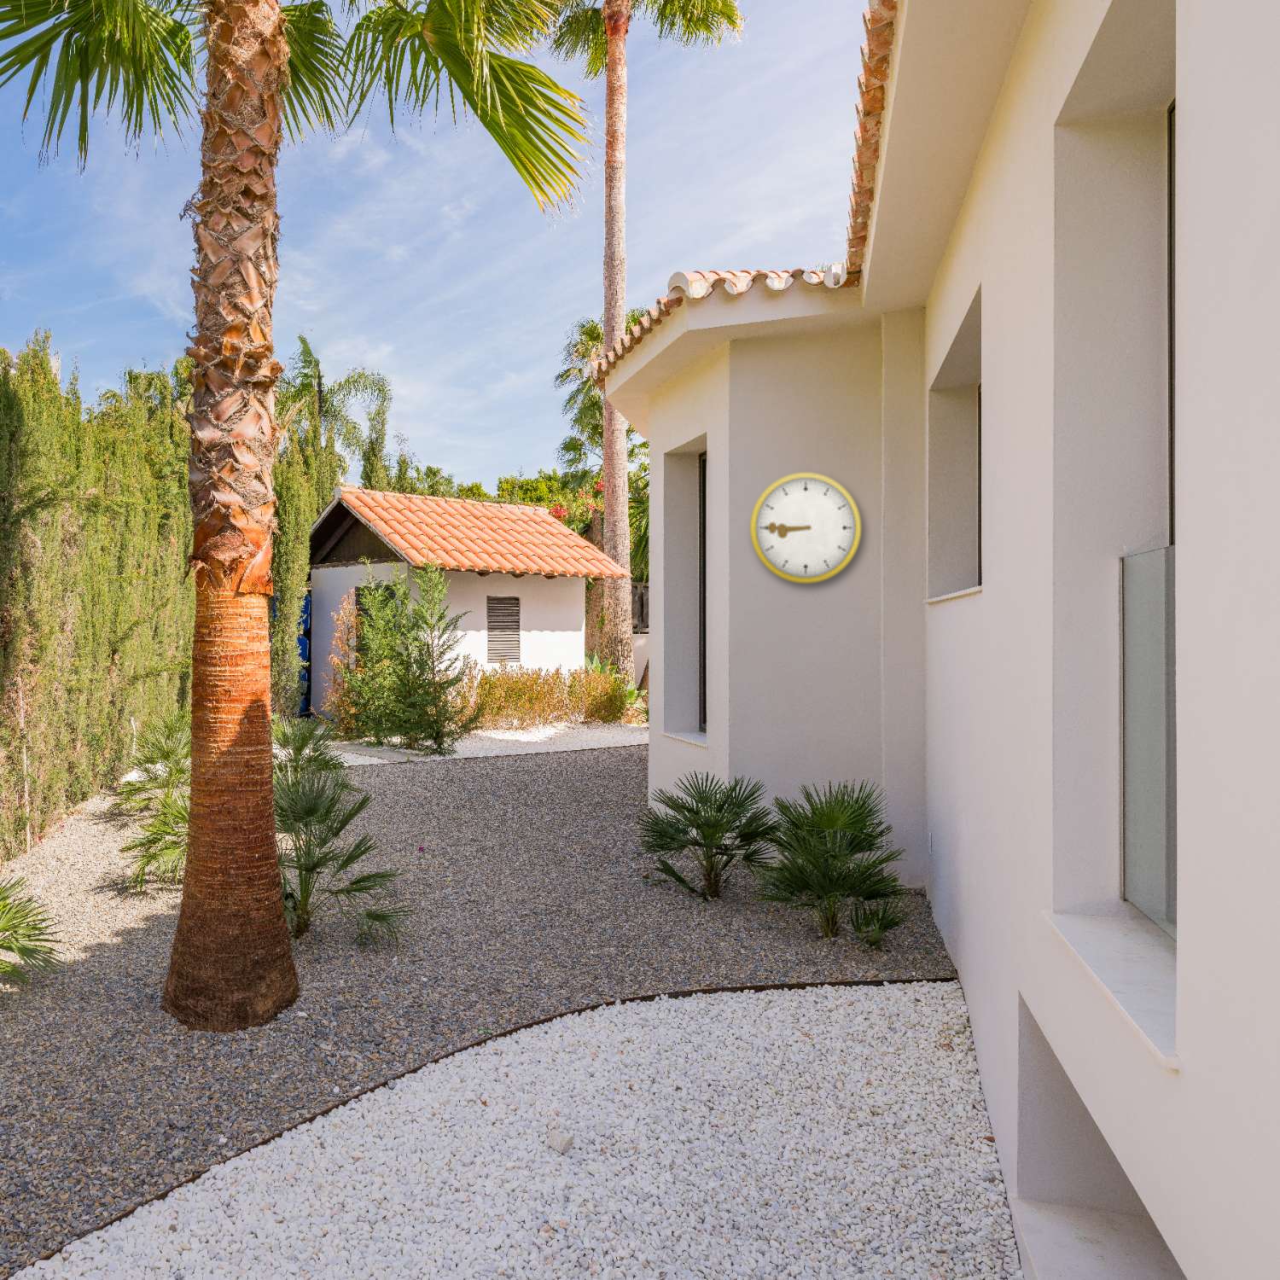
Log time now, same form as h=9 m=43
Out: h=8 m=45
